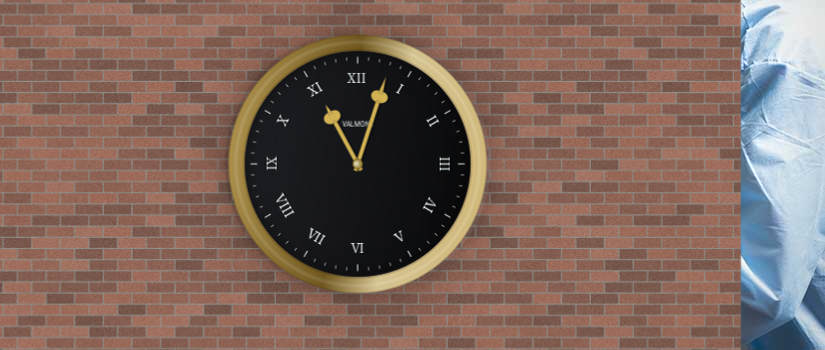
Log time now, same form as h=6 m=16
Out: h=11 m=3
